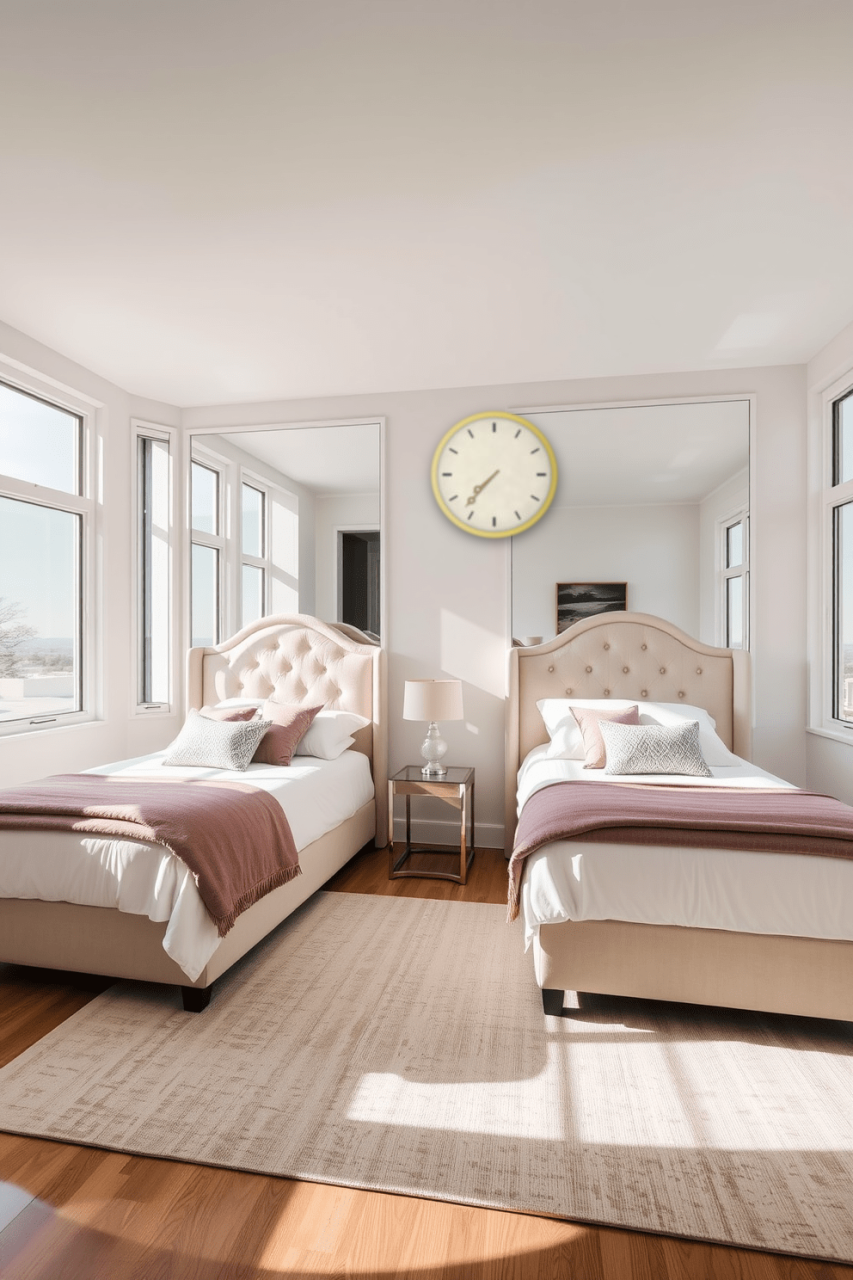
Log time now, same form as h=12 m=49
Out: h=7 m=37
